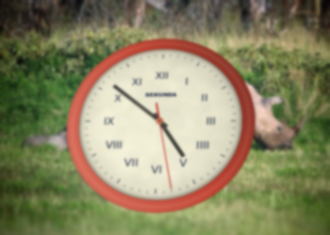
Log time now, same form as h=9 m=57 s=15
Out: h=4 m=51 s=28
